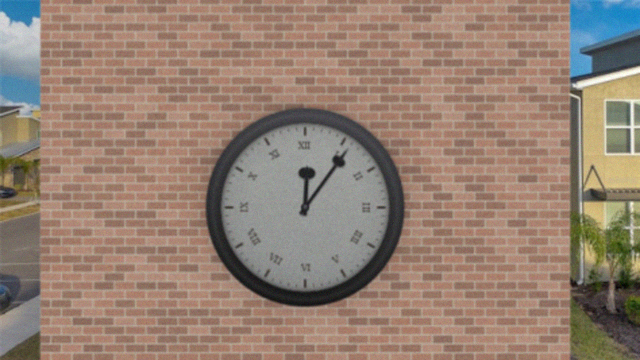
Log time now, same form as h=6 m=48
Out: h=12 m=6
